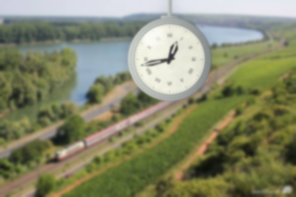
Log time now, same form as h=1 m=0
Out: h=12 m=43
